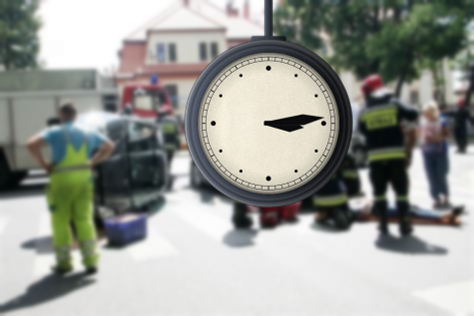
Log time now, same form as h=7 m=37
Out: h=3 m=14
